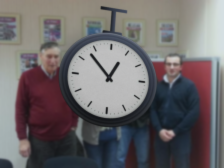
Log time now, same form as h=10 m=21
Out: h=12 m=53
